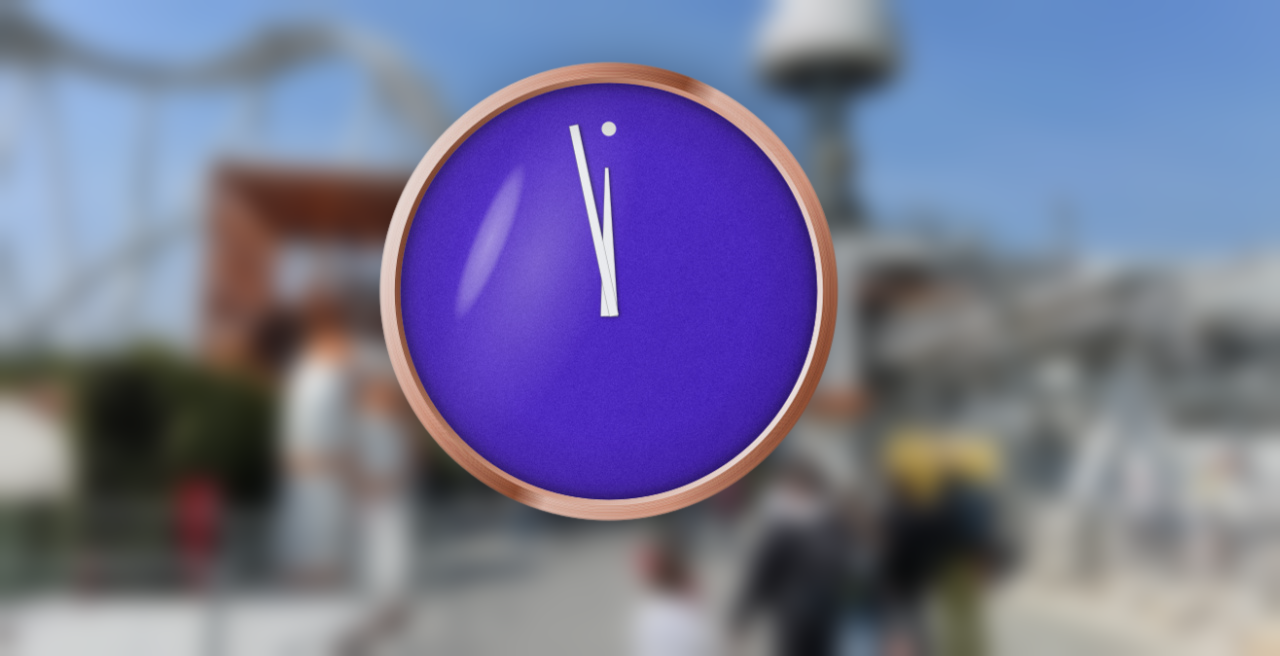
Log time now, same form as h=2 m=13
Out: h=11 m=58
